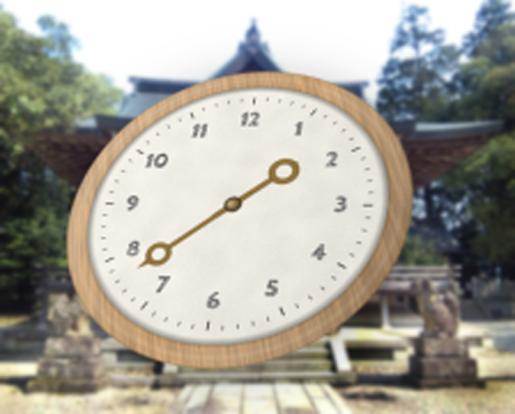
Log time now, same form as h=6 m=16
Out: h=1 m=38
